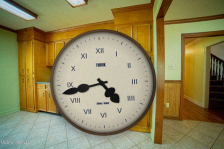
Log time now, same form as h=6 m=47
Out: h=4 m=43
